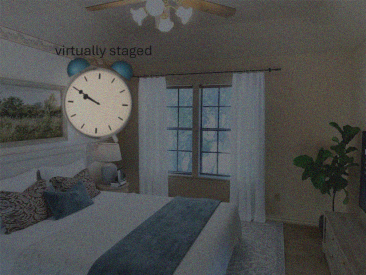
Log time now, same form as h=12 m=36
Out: h=9 m=50
